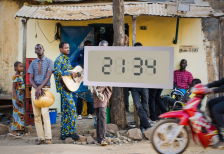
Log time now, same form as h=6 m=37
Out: h=21 m=34
